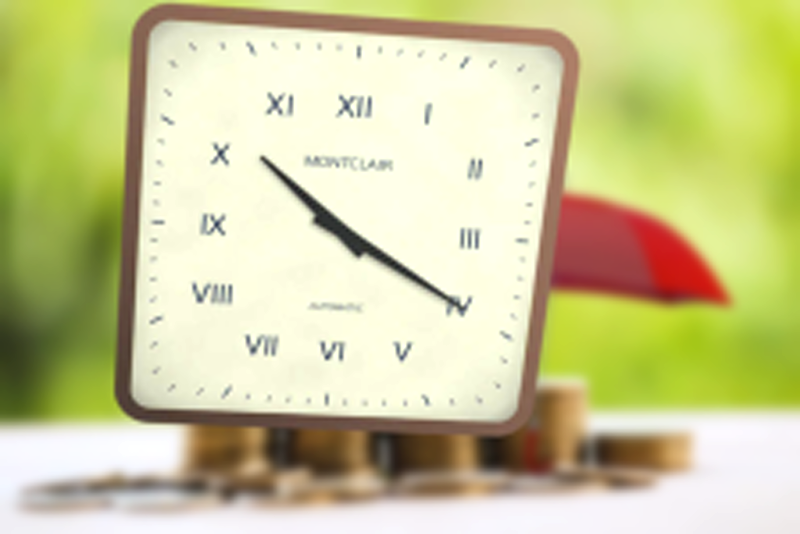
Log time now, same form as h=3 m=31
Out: h=10 m=20
